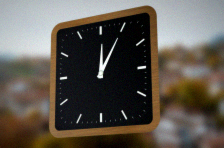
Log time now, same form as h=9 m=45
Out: h=12 m=5
